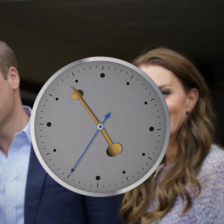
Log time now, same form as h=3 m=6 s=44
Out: h=4 m=53 s=35
